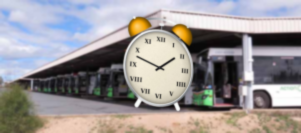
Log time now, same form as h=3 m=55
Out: h=1 m=48
